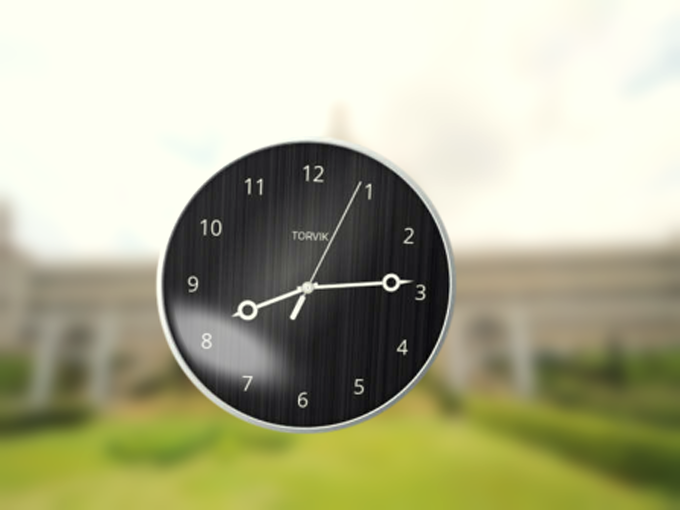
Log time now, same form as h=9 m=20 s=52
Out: h=8 m=14 s=4
